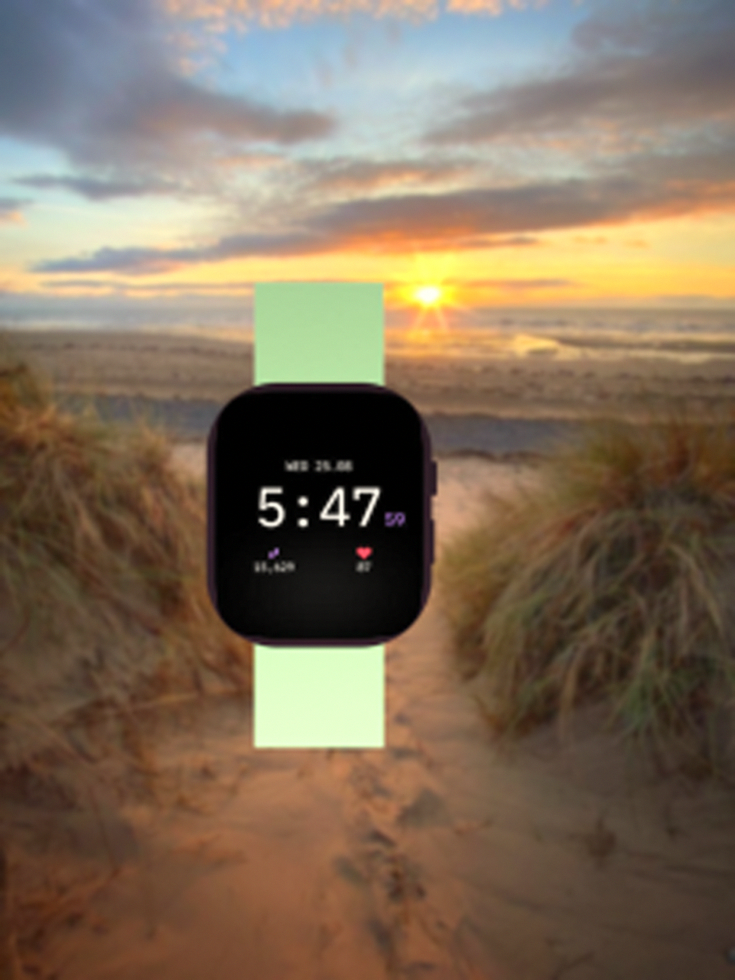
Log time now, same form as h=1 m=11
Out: h=5 m=47
